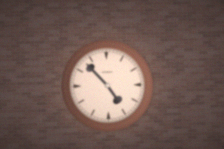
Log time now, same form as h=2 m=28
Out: h=4 m=53
